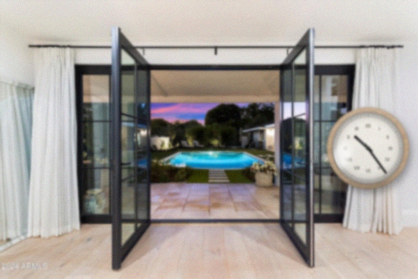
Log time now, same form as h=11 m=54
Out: h=10 m=24
